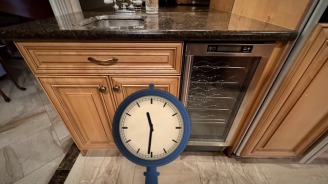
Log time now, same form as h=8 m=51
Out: h=11 m=31
